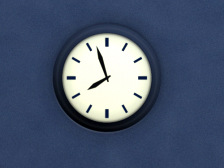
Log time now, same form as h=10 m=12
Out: h=7 m=57
